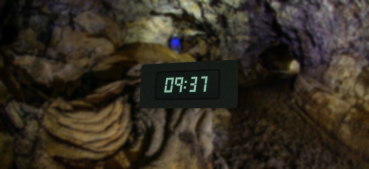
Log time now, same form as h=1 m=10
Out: h=9 m=37
